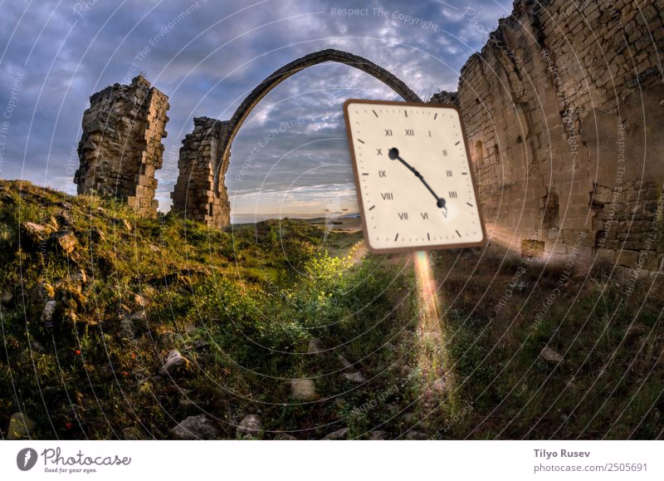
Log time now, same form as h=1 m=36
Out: h=10 m=24
